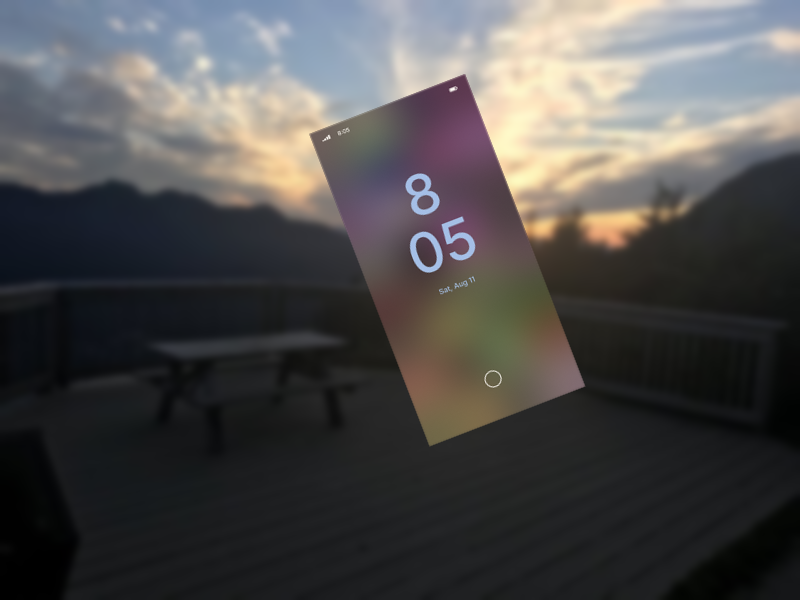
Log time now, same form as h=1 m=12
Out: h=8 m=5
